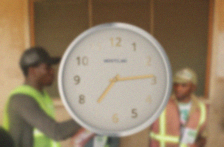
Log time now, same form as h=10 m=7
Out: h=7 m=14
